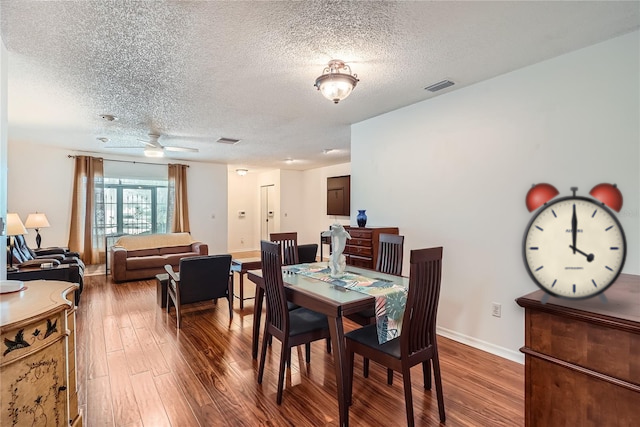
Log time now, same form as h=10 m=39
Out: h=4 m=0
